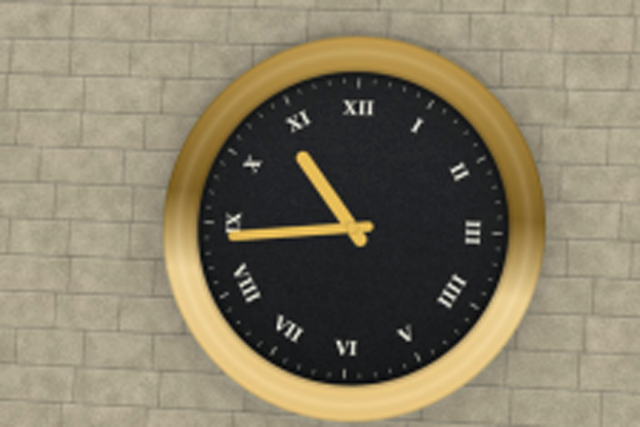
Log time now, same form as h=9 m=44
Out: h=10 m=44
